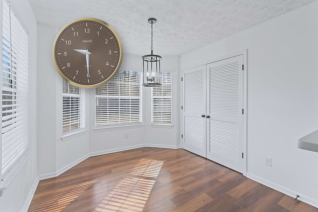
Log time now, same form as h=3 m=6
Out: h=9 m=30
